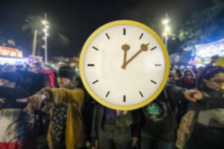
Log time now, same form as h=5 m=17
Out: h=12 m=8
